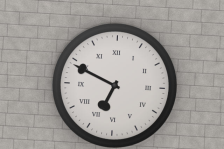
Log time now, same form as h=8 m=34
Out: h=6 m=49
